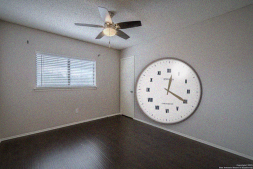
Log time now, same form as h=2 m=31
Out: h=12 m=20
